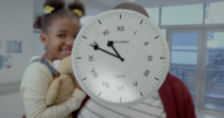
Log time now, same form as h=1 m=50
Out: h=10 m=49
